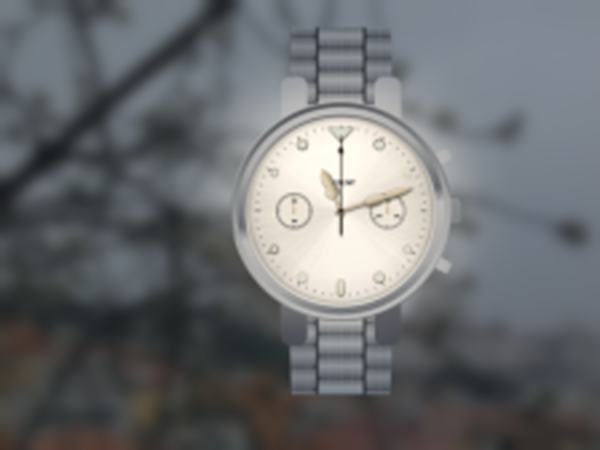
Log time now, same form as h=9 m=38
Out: h=11 m=12
